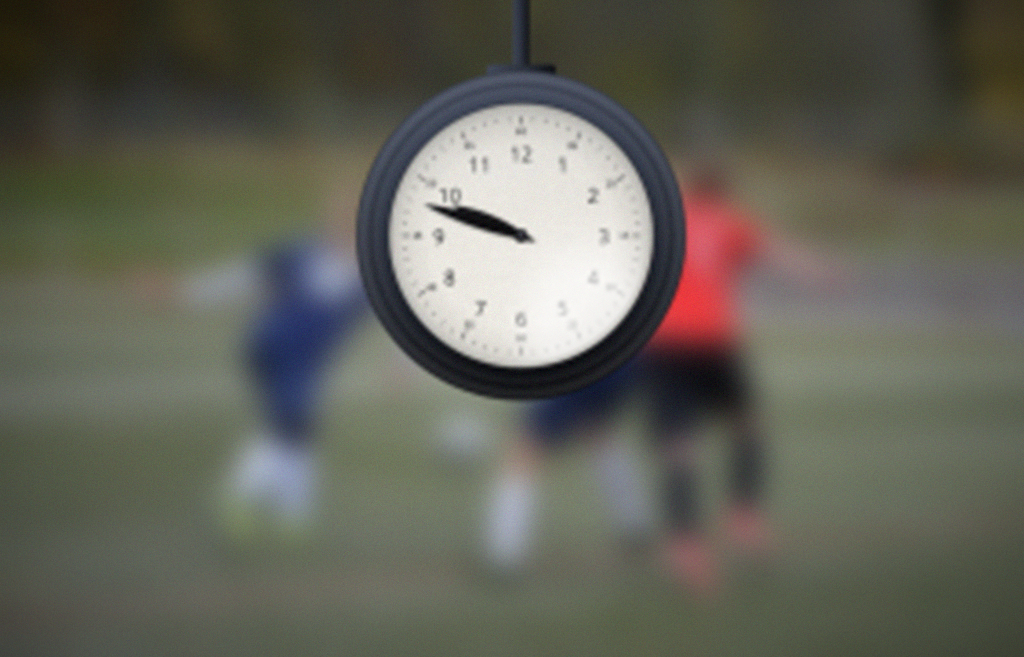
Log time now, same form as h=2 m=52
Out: h=9 m=48
